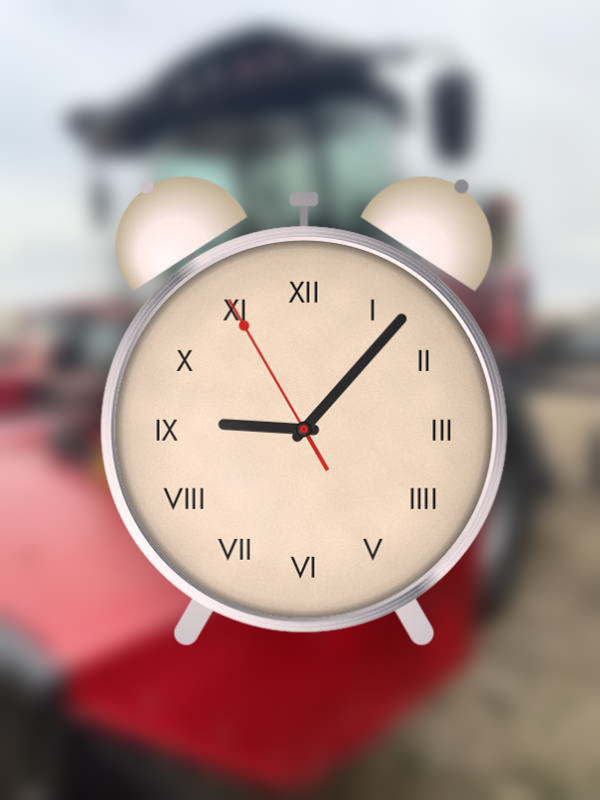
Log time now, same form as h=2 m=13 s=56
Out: h=9 m=6 s=55
